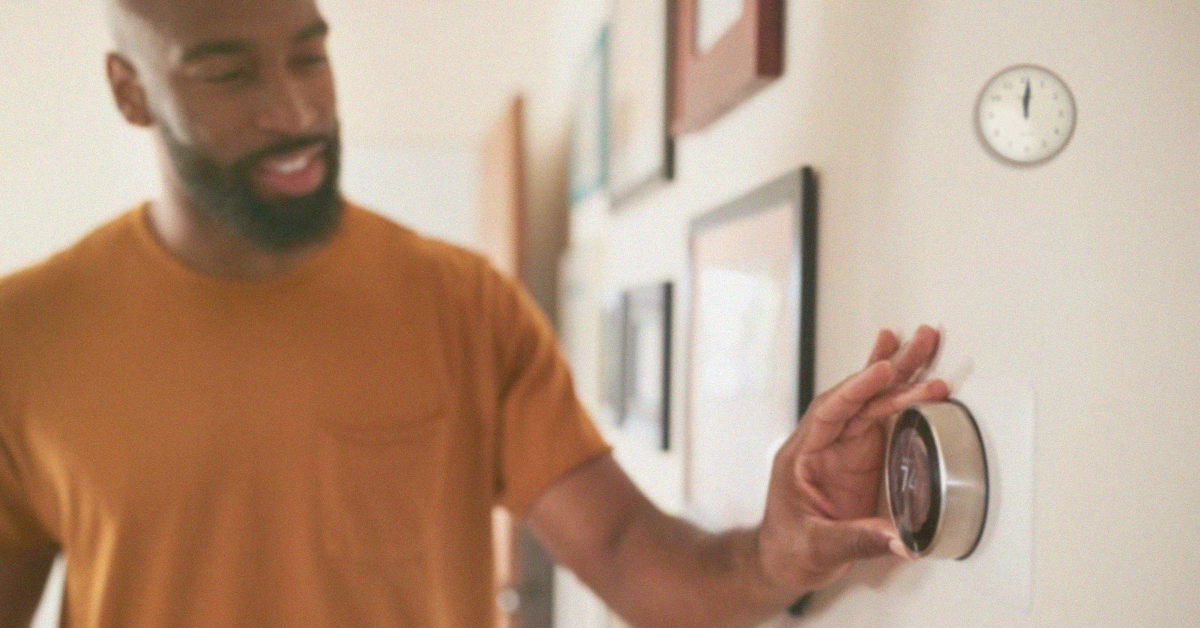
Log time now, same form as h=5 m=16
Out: h=12 m=1
